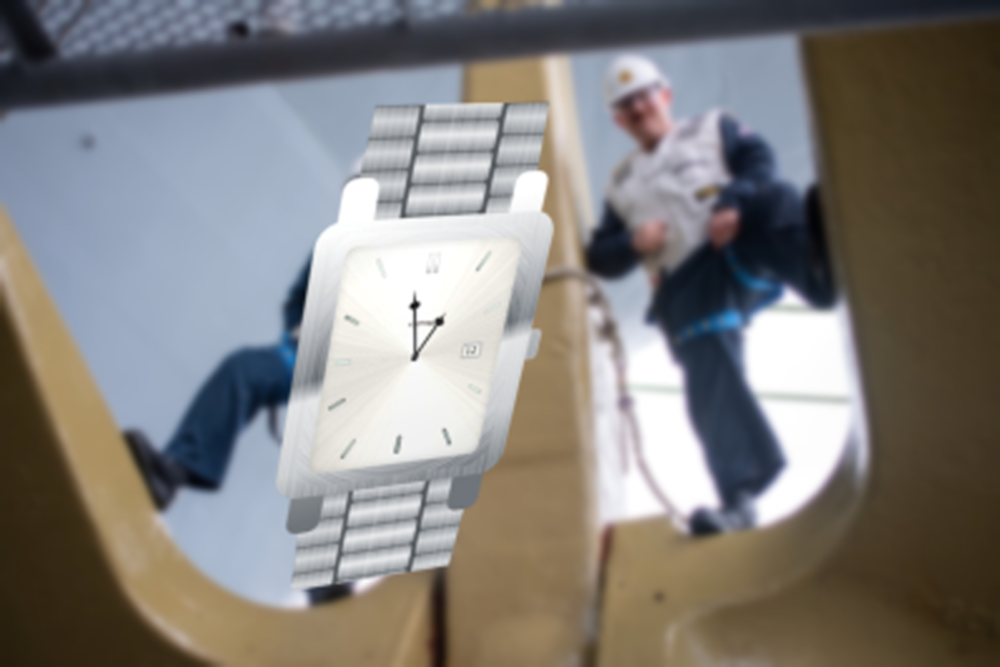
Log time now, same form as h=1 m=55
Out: h=12 m=58
